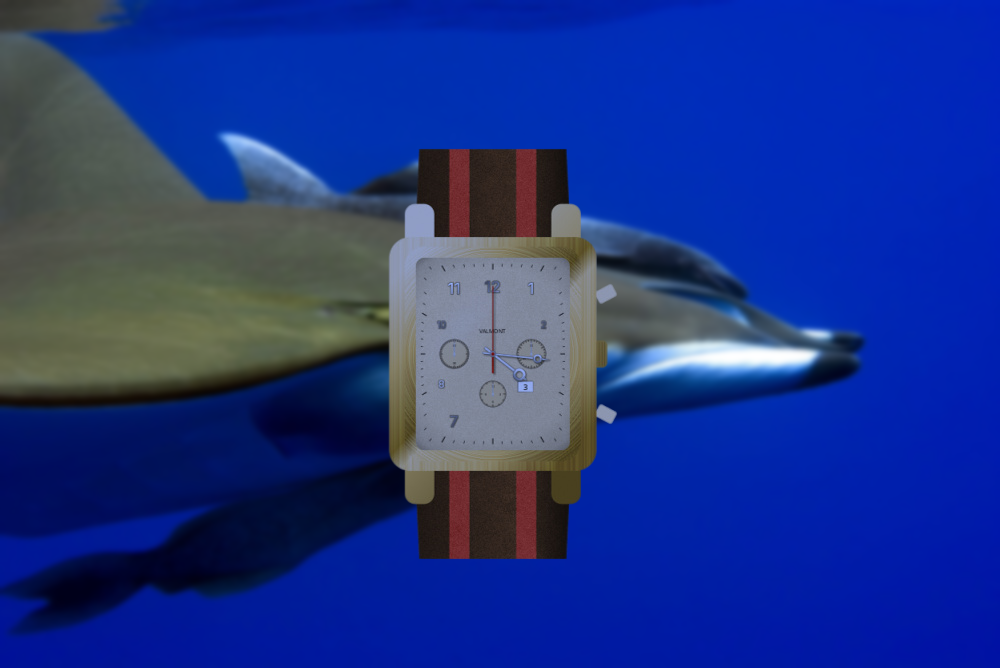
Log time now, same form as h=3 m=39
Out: h=4 m=16
